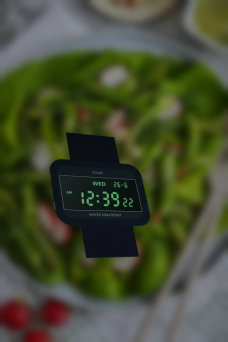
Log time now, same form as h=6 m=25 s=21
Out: h=12 m=39 s=22
